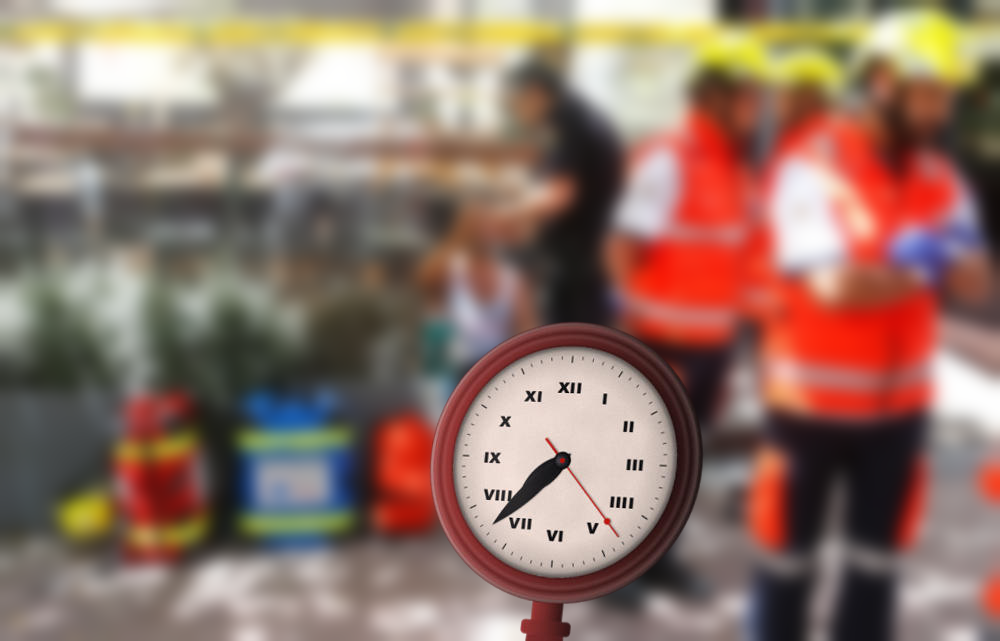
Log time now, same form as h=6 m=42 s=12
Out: h=7 m=37 s=23
